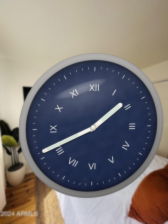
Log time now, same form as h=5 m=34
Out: h=1 m=41
